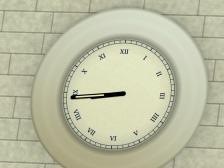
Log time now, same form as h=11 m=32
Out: h=8 m=44
